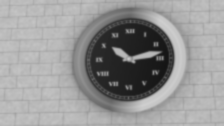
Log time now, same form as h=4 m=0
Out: h=10 m=13
